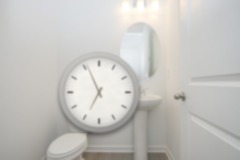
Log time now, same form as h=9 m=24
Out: h=6 m=56
